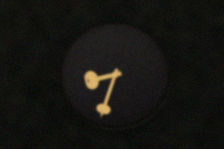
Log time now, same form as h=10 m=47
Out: h=8 m=33
